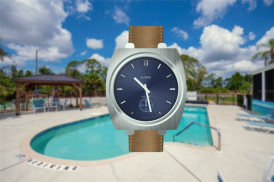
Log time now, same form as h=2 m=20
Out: h=10 m=28
